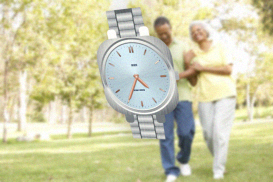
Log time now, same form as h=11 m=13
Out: h=4 m=35
